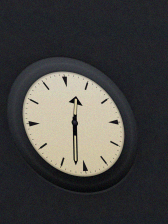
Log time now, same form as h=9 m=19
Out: h=12 m=32
